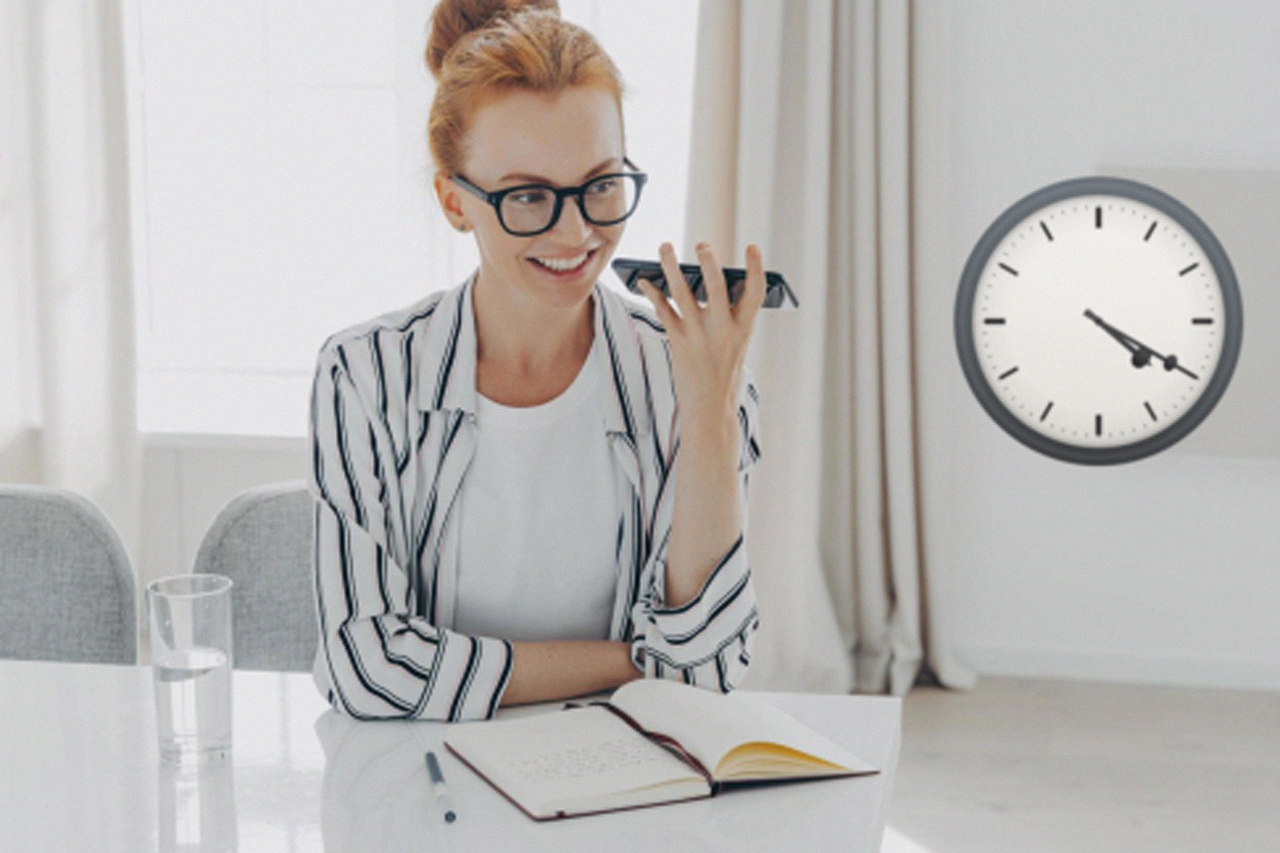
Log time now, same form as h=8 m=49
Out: h=4 m=20
